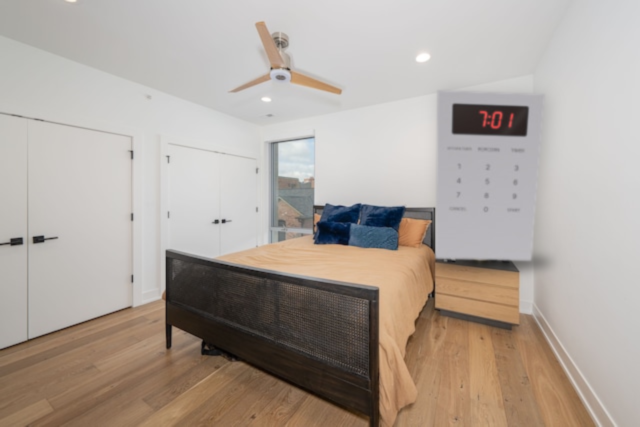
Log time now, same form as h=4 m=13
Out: h=7 m=1
